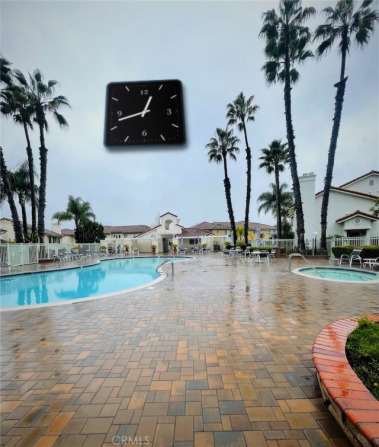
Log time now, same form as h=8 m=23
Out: h=12 m=42
